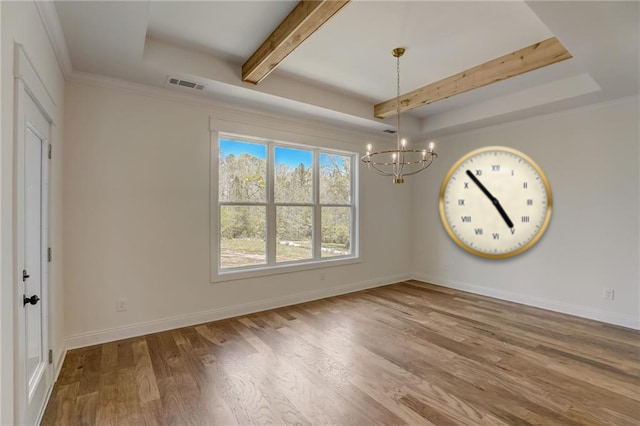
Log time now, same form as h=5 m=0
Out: h=4 m=53
